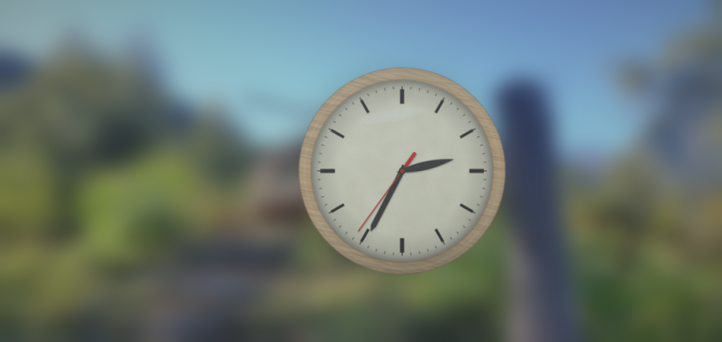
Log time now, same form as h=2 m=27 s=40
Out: h=2 m=34 s=36
